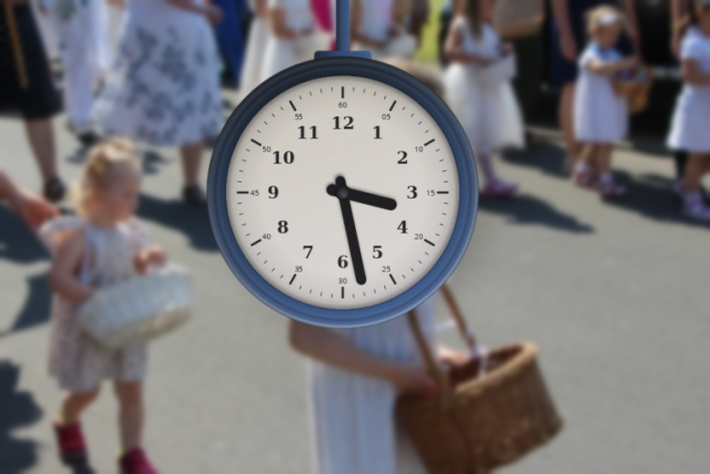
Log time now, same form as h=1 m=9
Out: h=3 m=28
